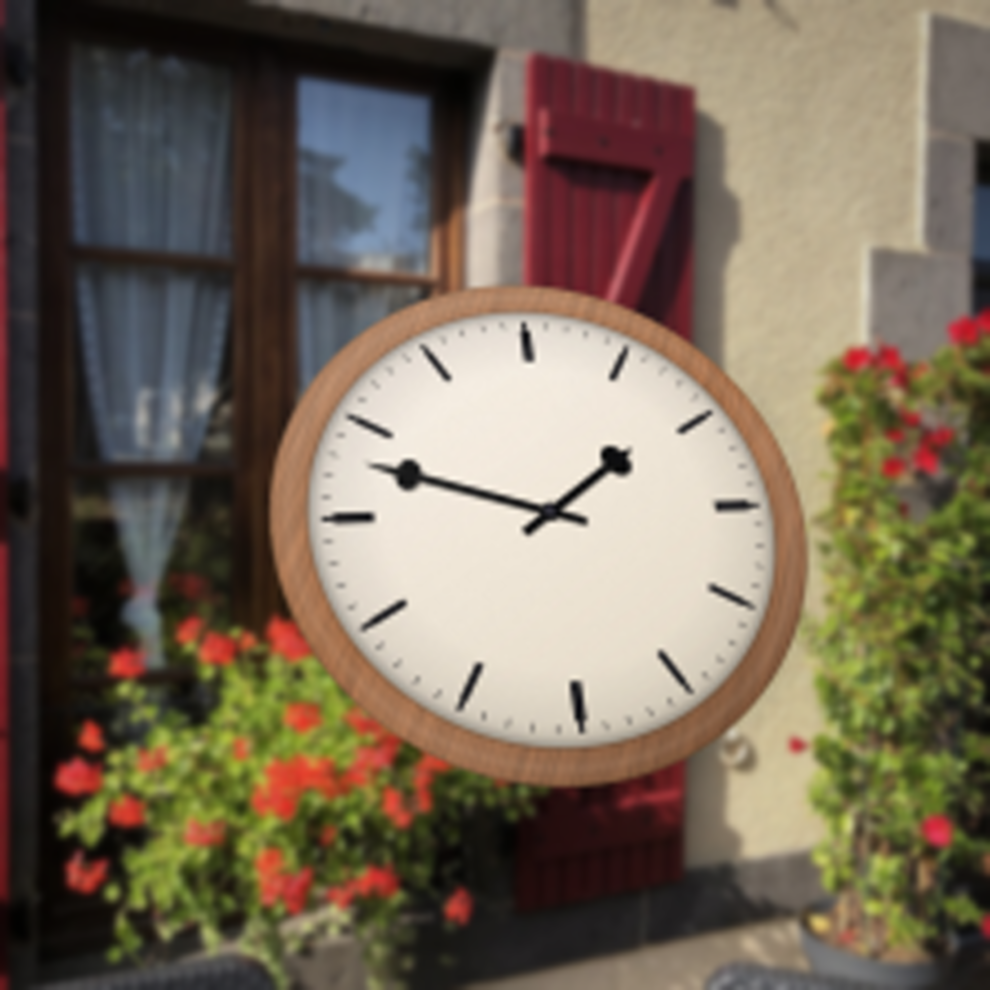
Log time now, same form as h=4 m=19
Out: h=1 m=48
